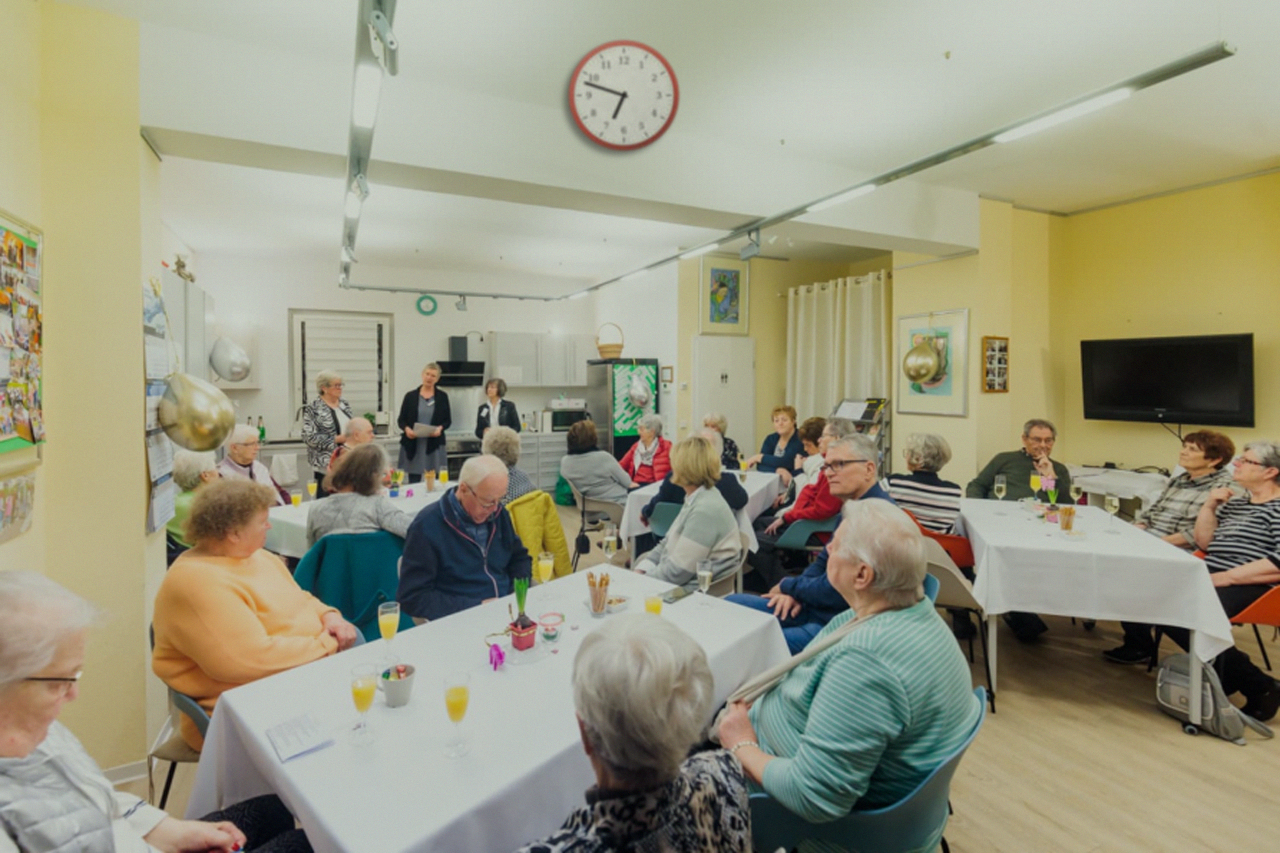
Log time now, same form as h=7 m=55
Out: h=6 m=48
